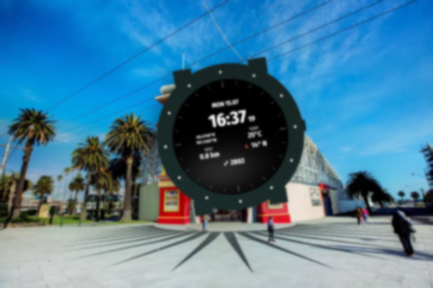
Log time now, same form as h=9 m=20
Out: h=16 m=37
